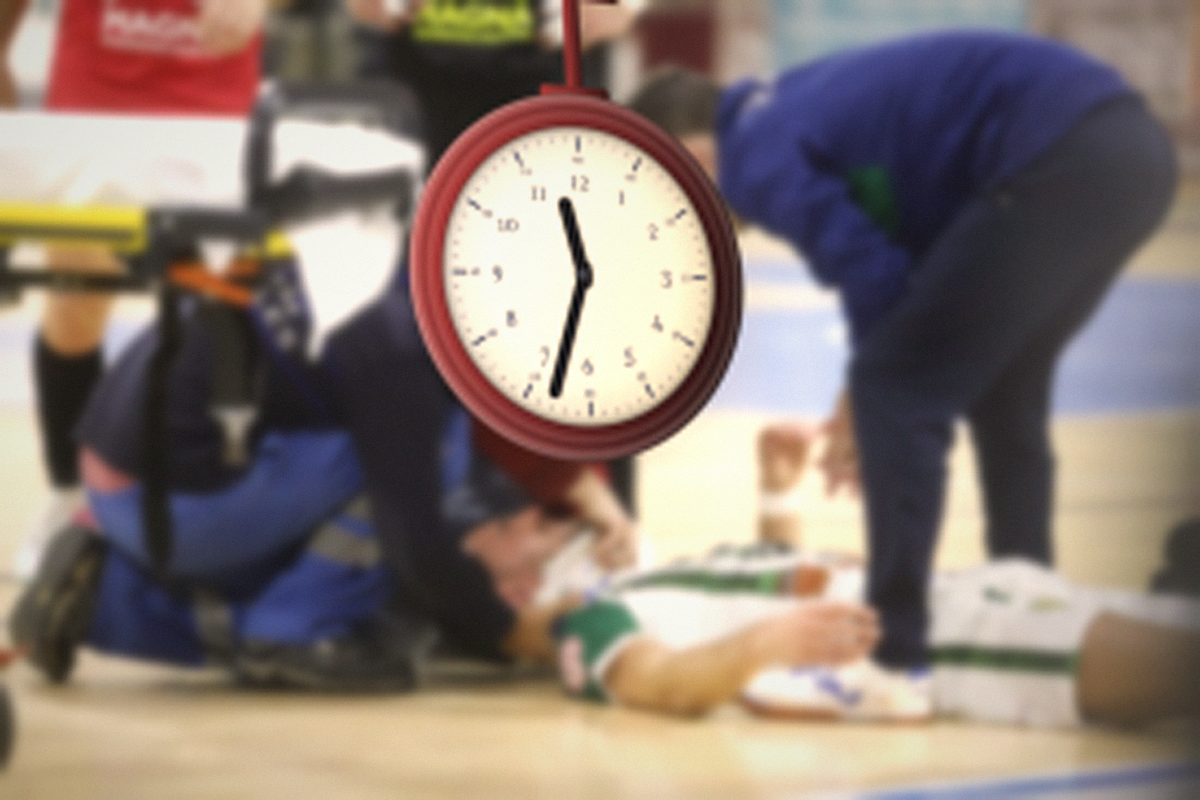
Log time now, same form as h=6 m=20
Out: h=11 m=33
